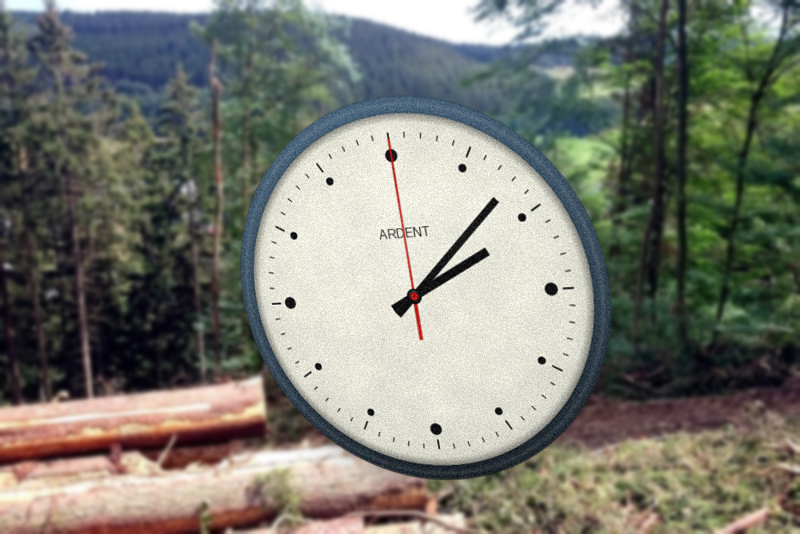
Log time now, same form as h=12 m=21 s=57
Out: h=2 m=8 s=0
